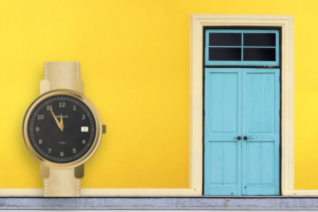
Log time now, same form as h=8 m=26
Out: h=11 m=55
